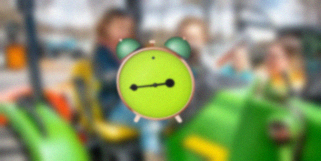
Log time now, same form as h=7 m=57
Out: h=2 m=44
